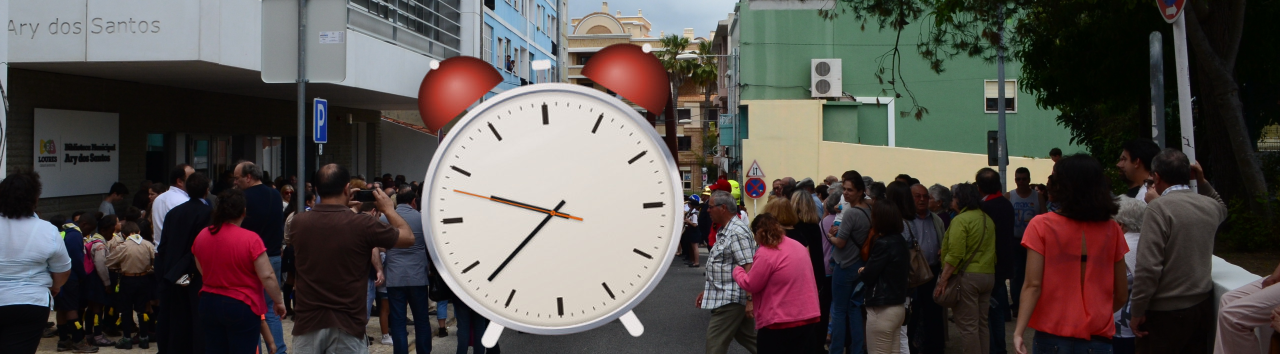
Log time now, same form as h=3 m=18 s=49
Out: h=9 m=37 s=48
